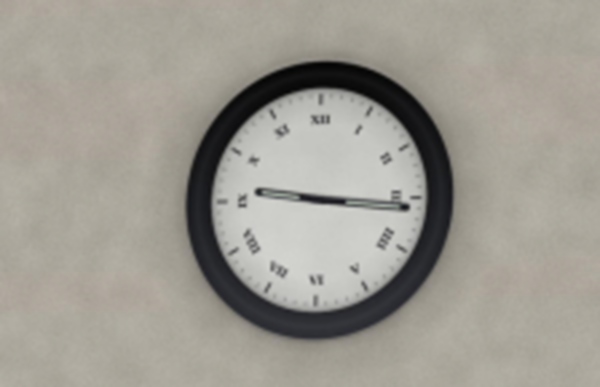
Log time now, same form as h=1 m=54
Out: h=9 m=16
